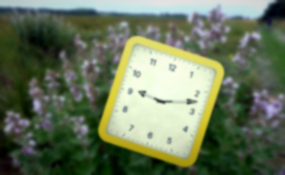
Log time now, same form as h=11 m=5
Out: h=9 m=12
